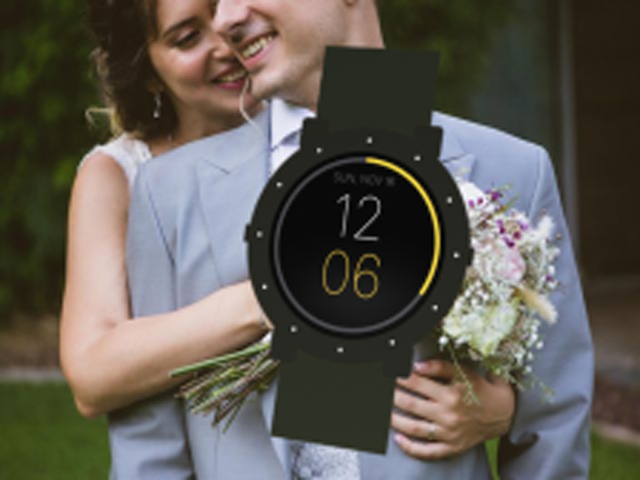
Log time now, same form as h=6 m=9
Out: h=12 m=6
